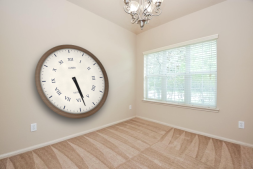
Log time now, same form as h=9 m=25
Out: h=5 m=28
